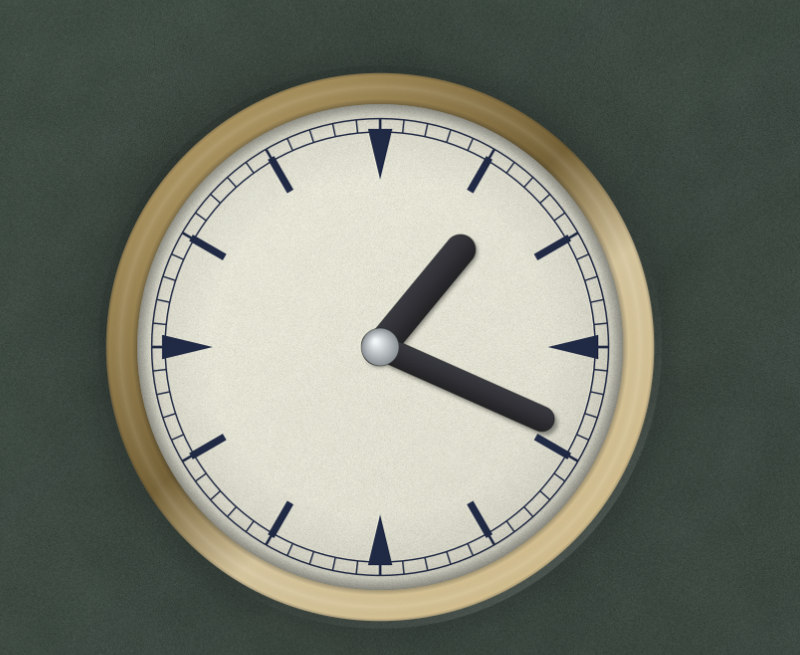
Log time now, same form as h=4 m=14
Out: h=1 m=19
